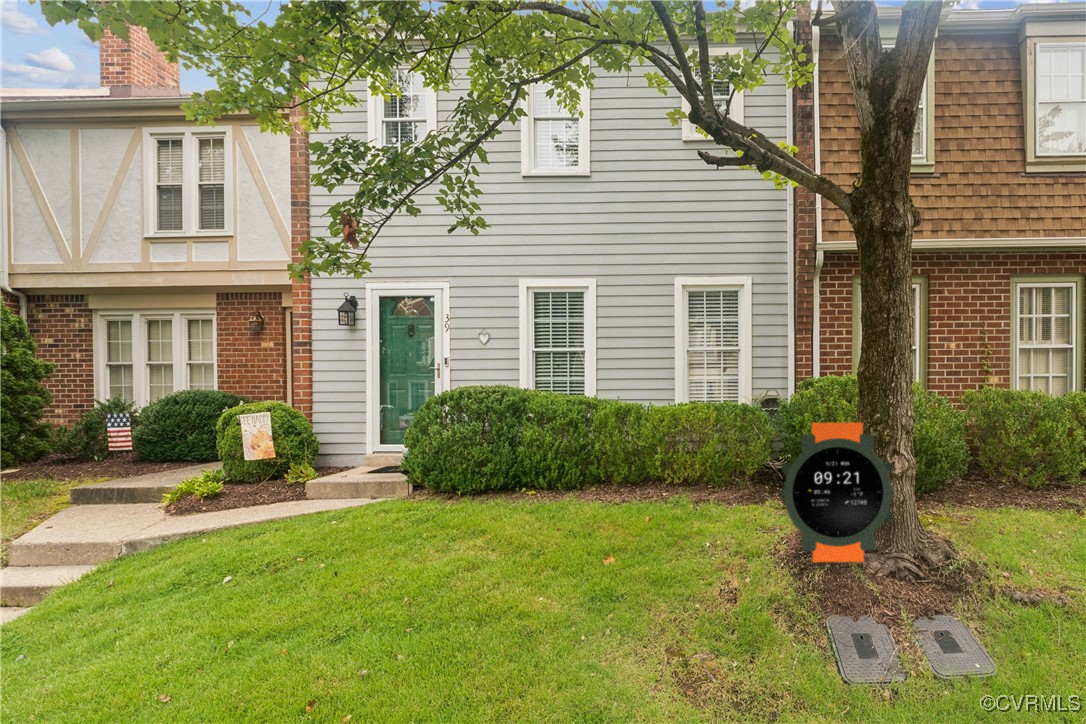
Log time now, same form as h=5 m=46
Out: h=9 m=21
